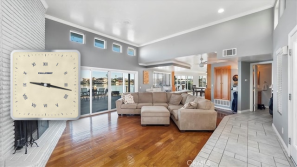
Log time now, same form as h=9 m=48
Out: h=9 m=17
